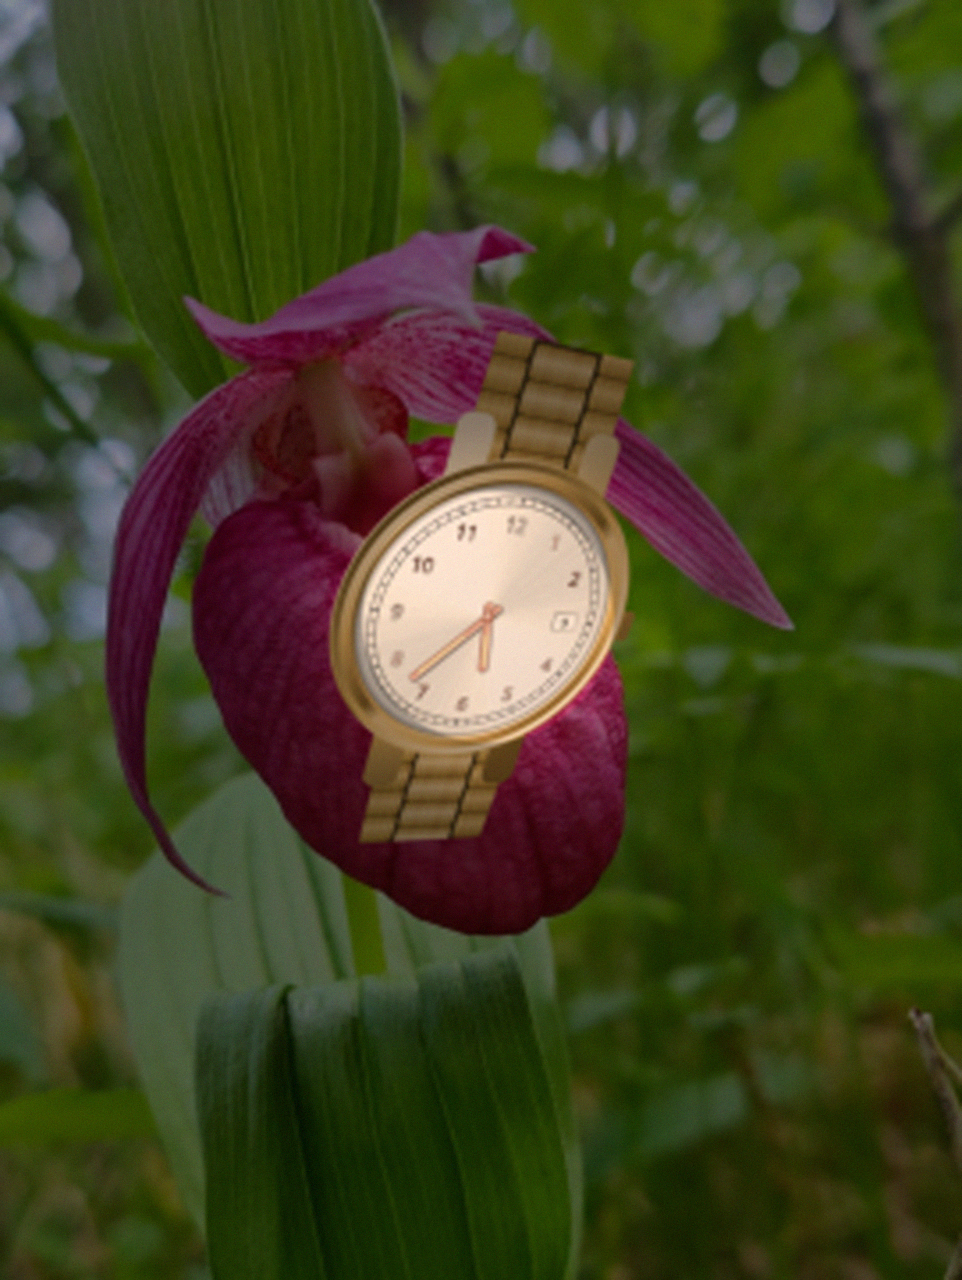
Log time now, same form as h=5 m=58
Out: h=5 m=37
